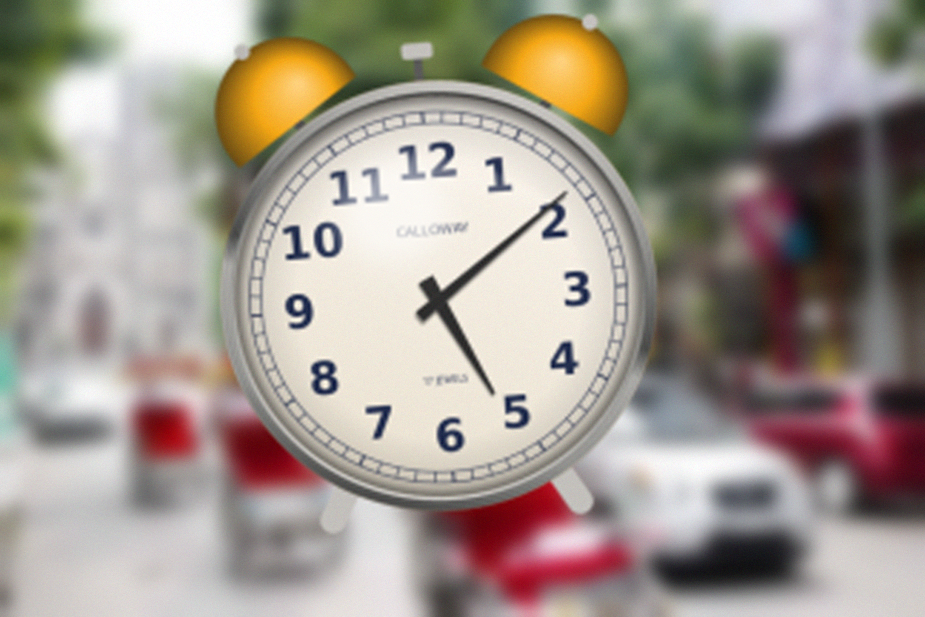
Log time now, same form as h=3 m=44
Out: h=5 m=9
